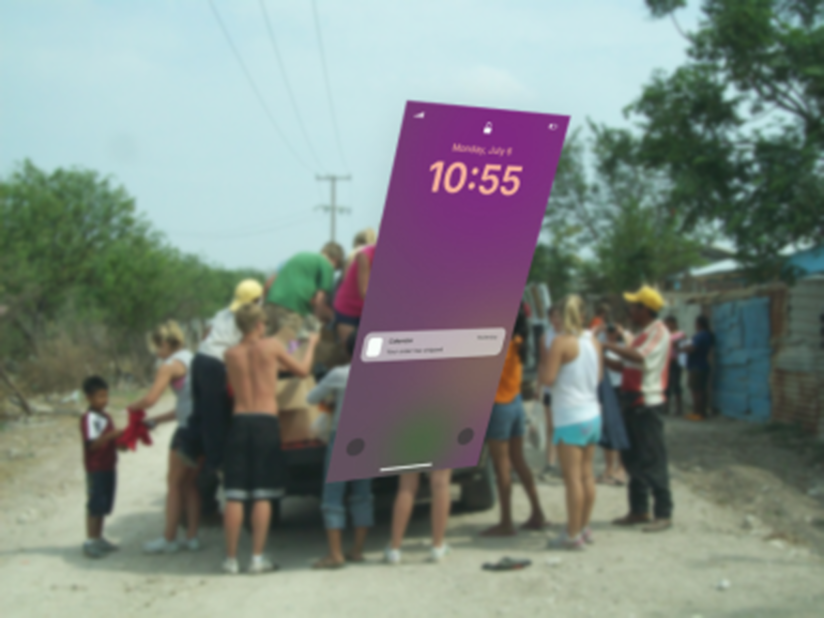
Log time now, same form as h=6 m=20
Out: h=10 m=55
